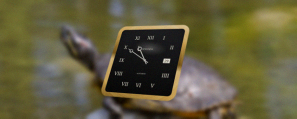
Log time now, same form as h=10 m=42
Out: h=10 m=50
